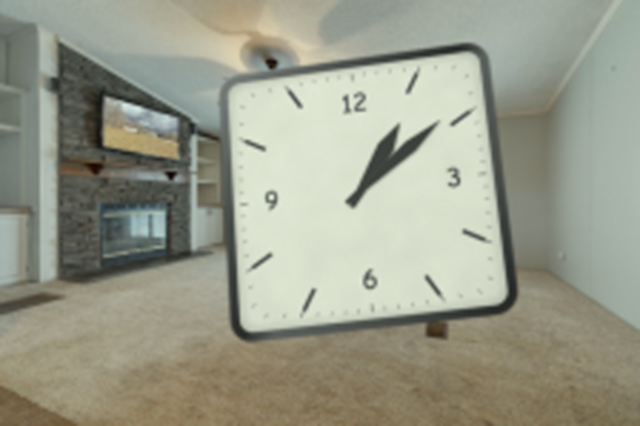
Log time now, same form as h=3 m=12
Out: h=1 m=9
